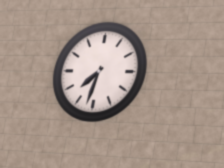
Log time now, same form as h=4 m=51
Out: h=7 m=32
